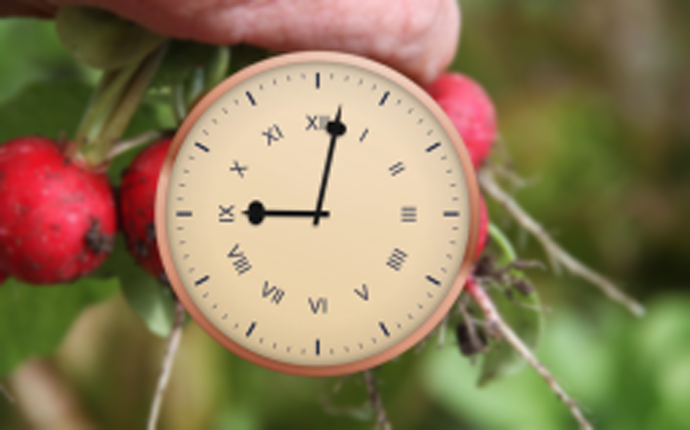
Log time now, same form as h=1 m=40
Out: h=9 m=2
